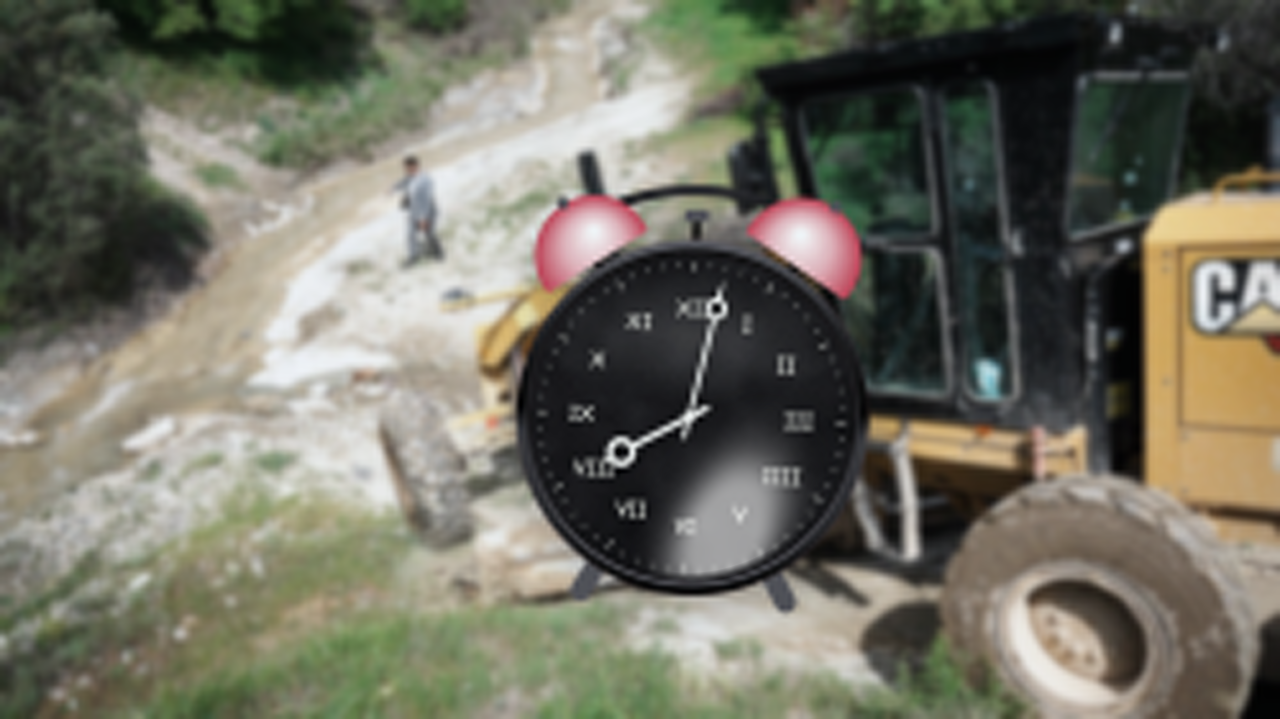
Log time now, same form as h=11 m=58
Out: h=8 m=2
